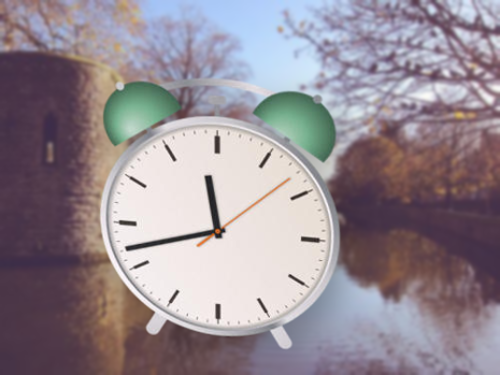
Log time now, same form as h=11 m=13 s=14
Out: h=11 m=42 s=8
